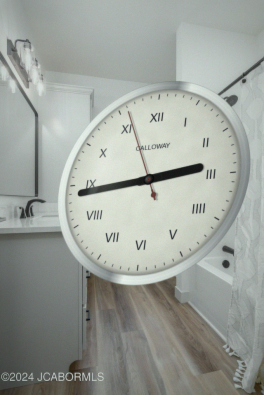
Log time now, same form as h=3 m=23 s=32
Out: h=2 m=43 s=56
